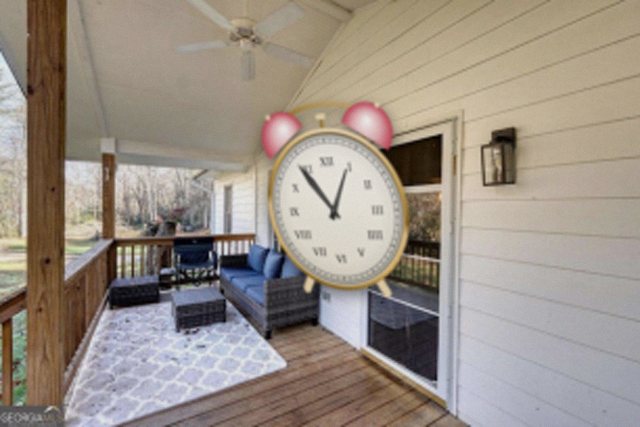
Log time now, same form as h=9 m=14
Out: h=12 m=54
